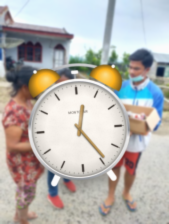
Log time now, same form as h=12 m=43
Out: h=12 m=24
